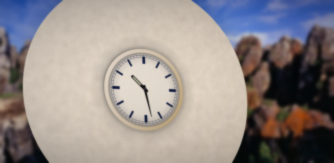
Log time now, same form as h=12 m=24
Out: h=10 m=28
